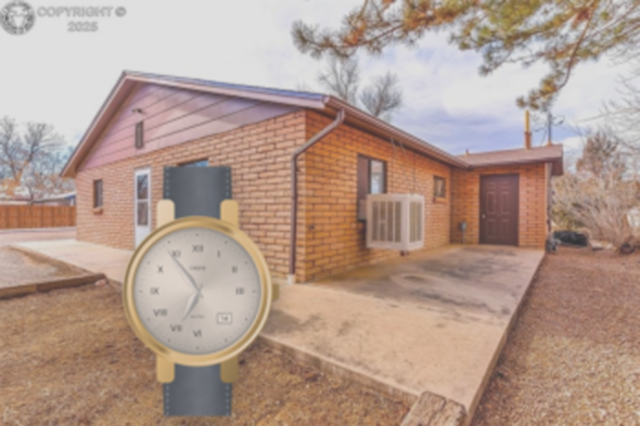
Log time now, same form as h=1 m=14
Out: h=6 m=54
